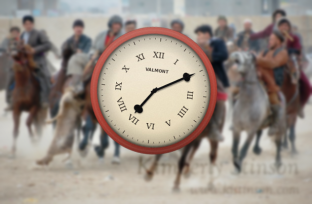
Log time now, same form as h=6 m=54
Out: h=7 m=10
